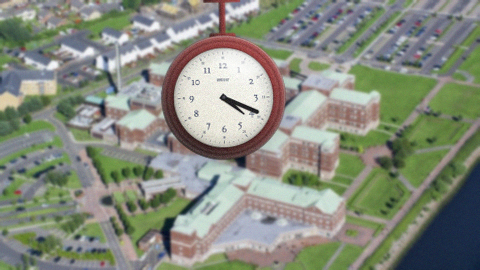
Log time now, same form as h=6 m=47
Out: h=4 m=19
